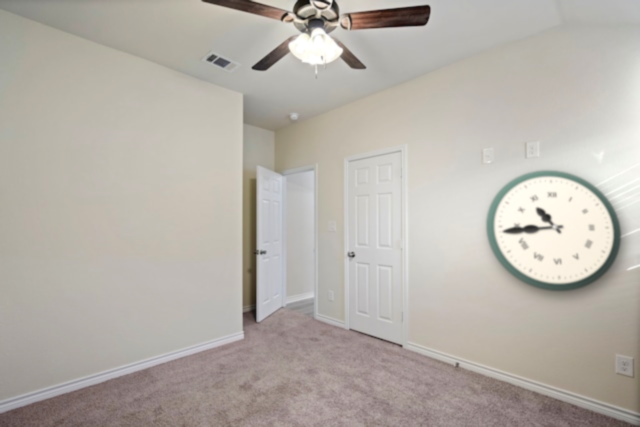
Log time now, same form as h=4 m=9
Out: h=10 m=44
